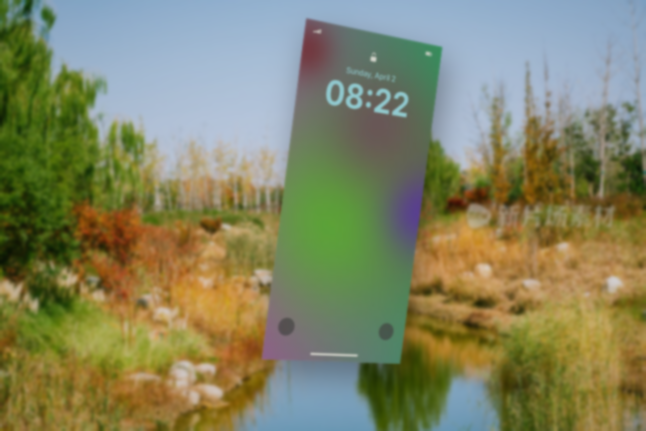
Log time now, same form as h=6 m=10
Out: h=8 m=22
